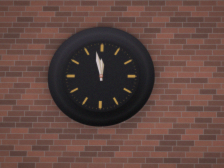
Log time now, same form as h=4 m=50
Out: h=11 m=58
